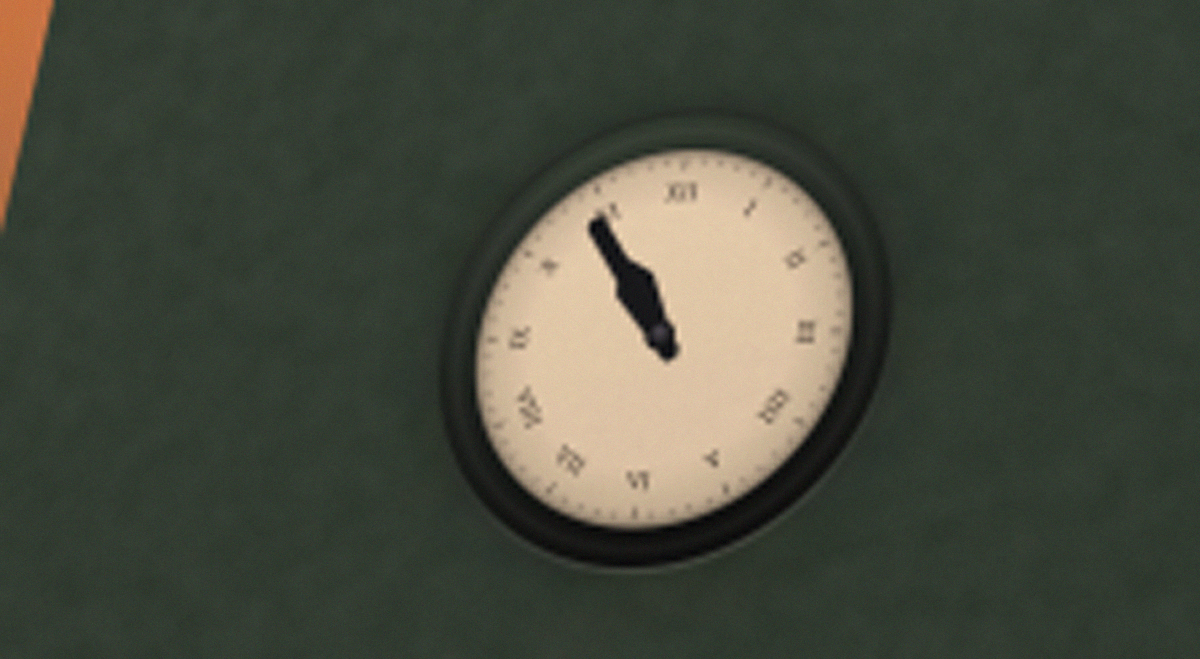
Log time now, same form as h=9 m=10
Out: h=10 m=54
